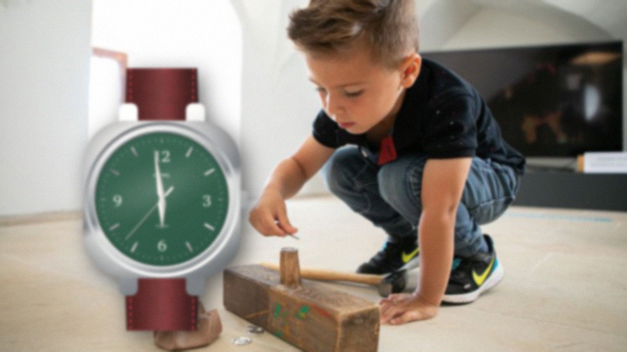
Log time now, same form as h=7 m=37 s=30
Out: h=5 m=58 s=37
